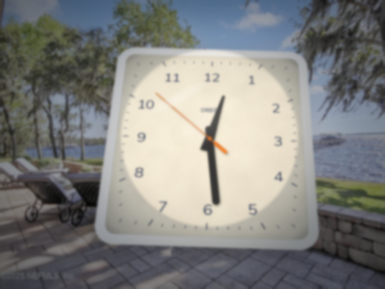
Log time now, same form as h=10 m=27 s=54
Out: h=12 m=28 s=52
